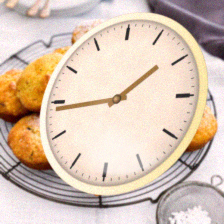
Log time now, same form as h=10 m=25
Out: h=1 m=44
